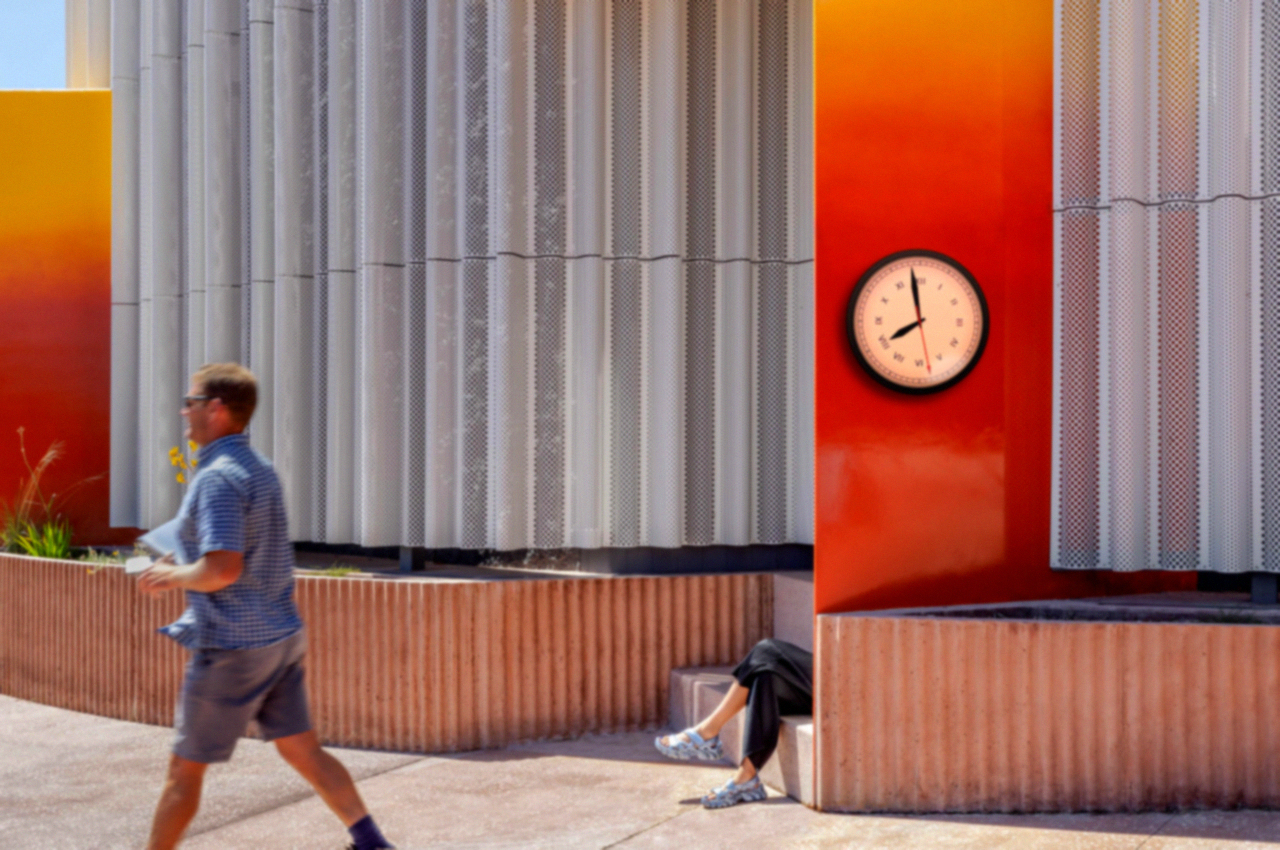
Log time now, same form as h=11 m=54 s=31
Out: h=7 m=58 s=28
